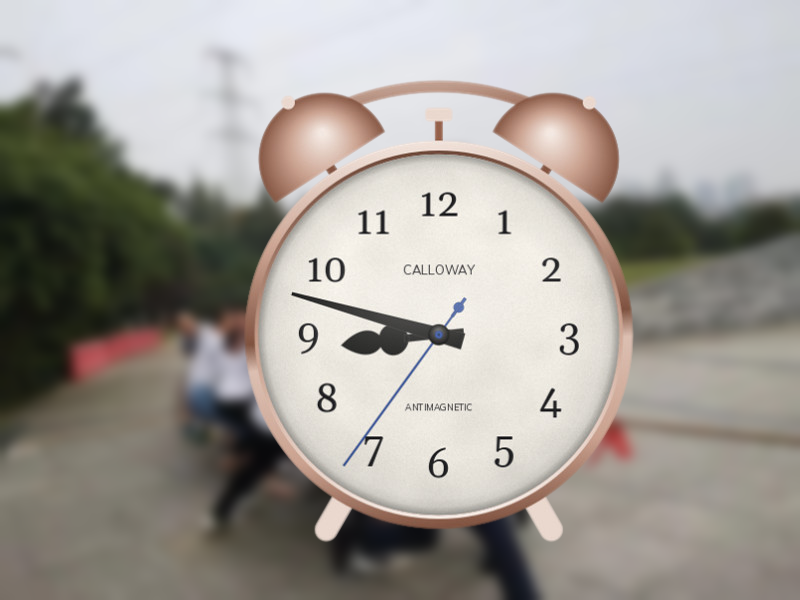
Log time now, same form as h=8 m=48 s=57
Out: h=8 m=47 s=36
